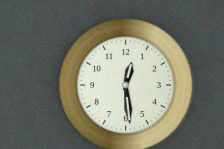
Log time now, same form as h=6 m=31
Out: h=12 m=29
